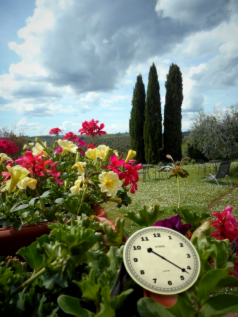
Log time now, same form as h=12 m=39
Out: h=10 m=22
